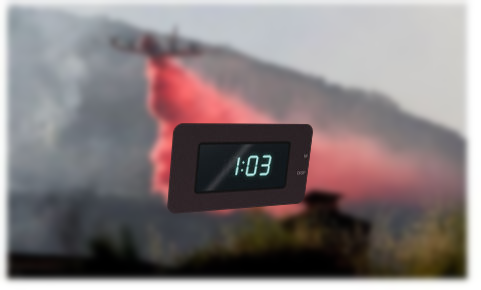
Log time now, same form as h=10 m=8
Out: h=1 m=3
